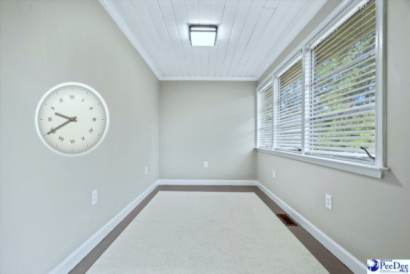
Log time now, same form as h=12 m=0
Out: h=9 m=40
